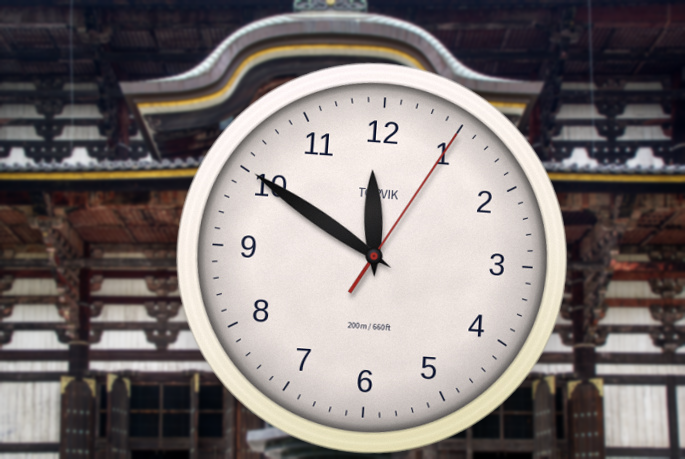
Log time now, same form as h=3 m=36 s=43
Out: h=11 m=50 s=5
